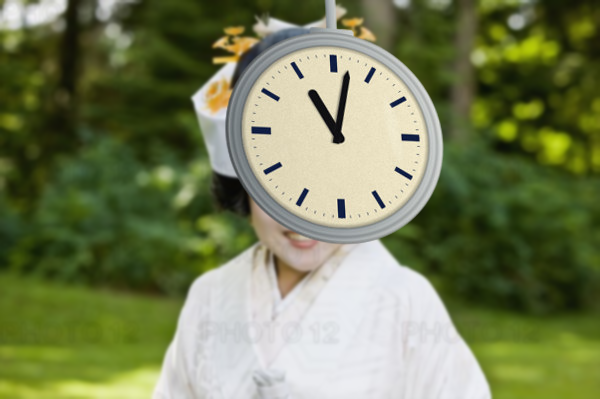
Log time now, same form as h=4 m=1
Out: h=11 m=2
